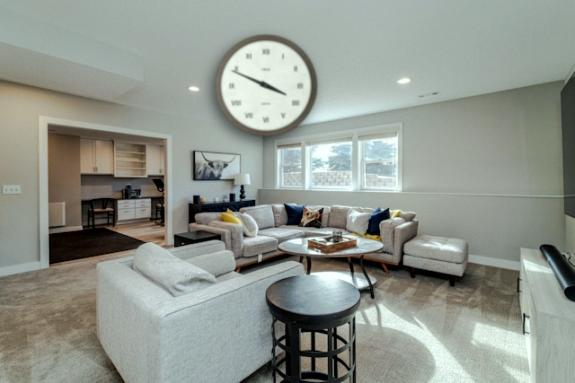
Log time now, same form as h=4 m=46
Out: h=3 m=49
